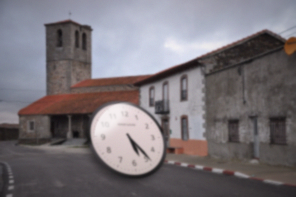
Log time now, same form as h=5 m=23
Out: h=5 m=24
